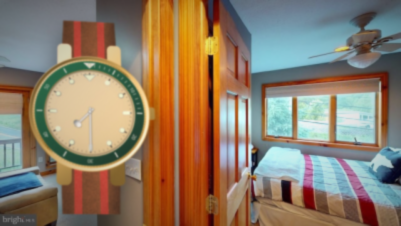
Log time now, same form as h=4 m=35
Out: h=7 m=30
